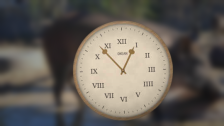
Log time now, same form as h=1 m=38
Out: h=12 m=53
